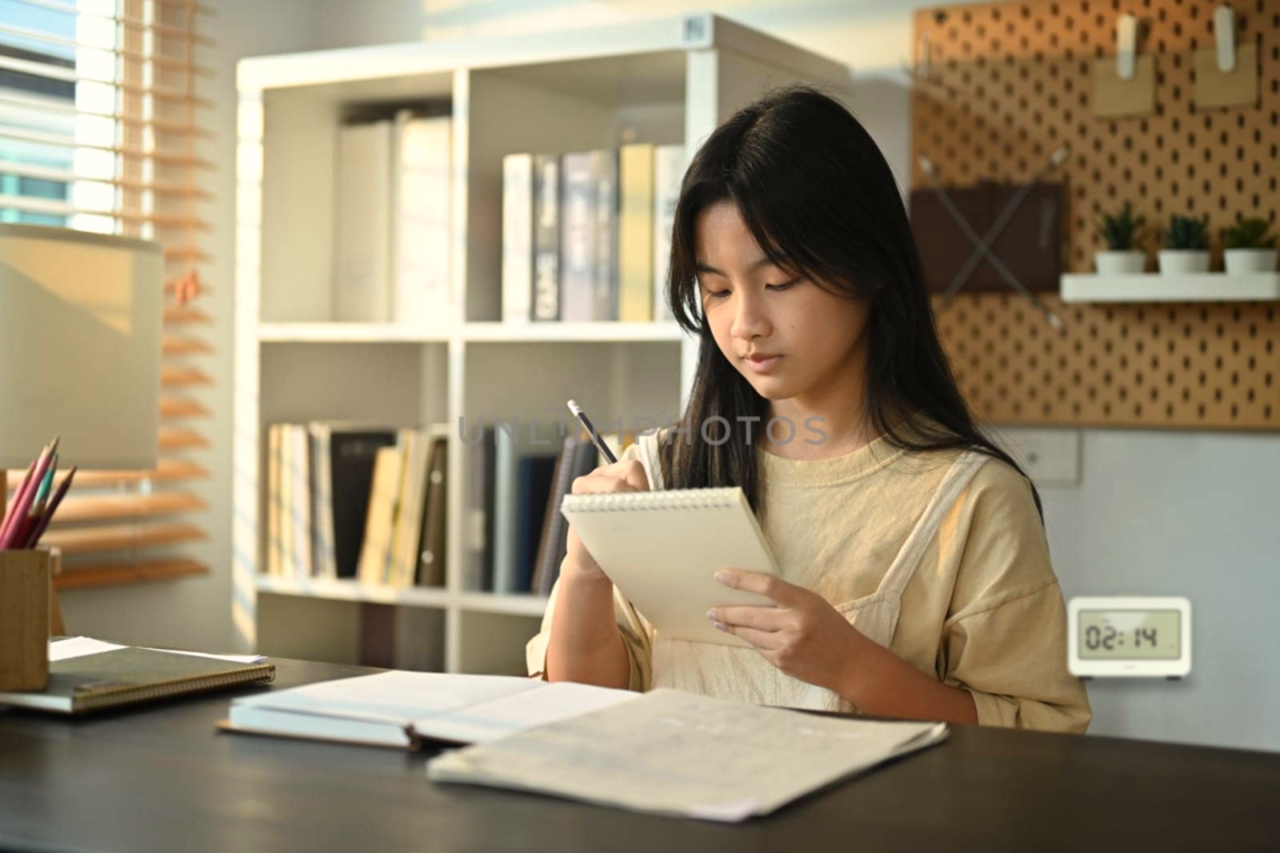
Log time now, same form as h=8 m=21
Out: h=2 m=14
